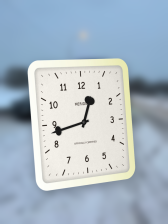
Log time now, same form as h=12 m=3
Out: h=12 m=43
